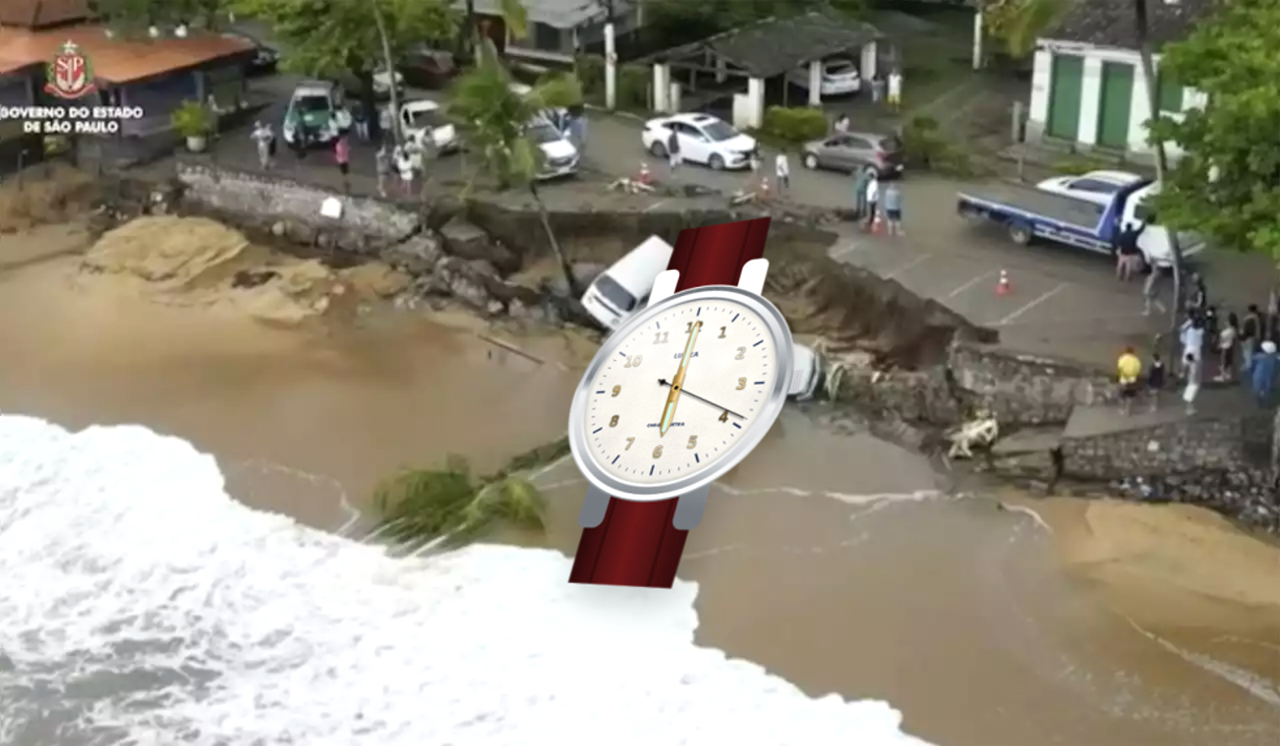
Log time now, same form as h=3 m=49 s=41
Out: h=6 m=0 s=19
